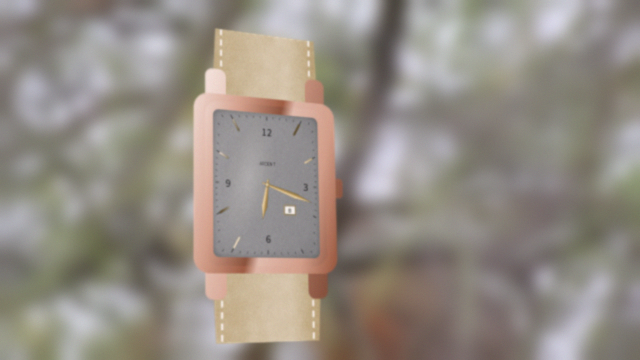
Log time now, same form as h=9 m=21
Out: h=6 m=18
